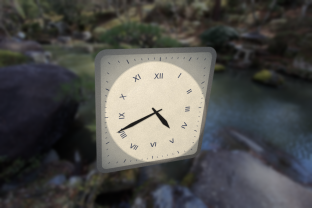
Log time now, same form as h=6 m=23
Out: h=4 m=41
